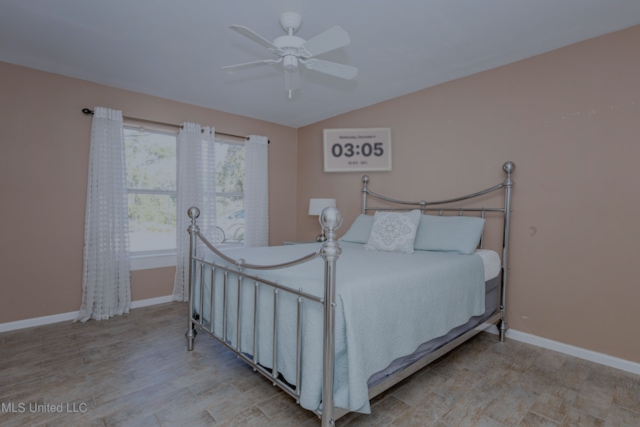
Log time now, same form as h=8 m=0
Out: h=3 m=5
